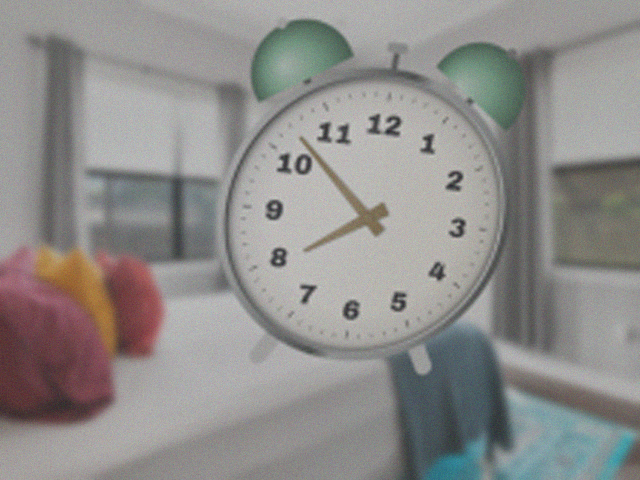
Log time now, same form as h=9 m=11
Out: h=7 m=52
